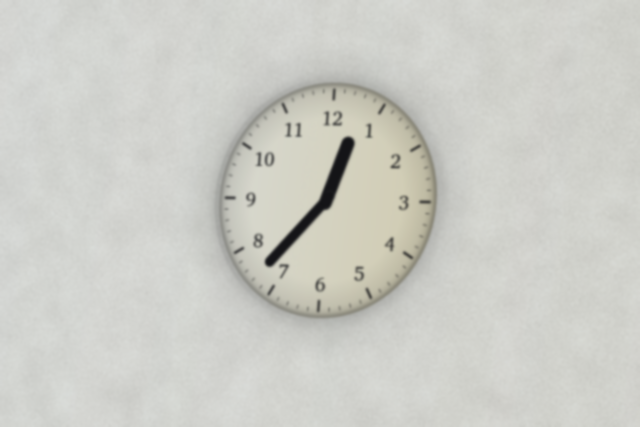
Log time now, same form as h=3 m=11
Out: h=12 m=37
